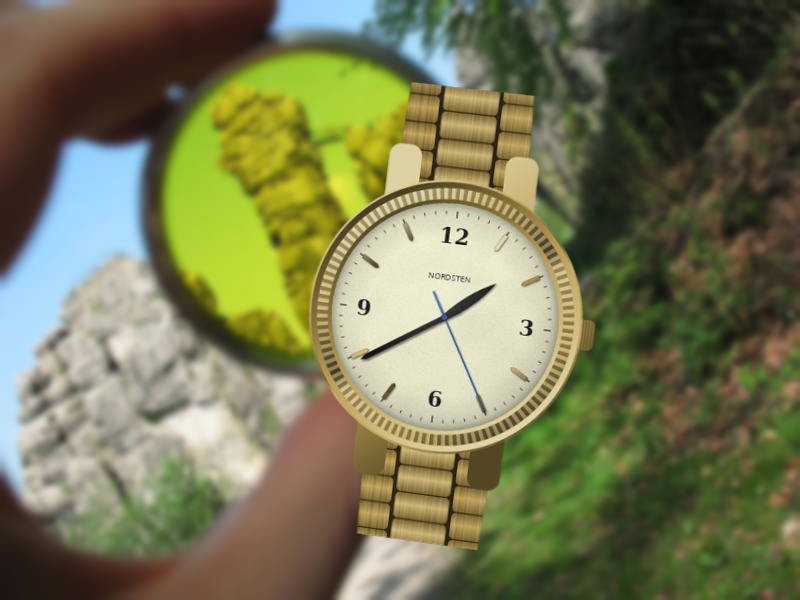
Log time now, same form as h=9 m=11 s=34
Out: h=1 m=39 s=25
